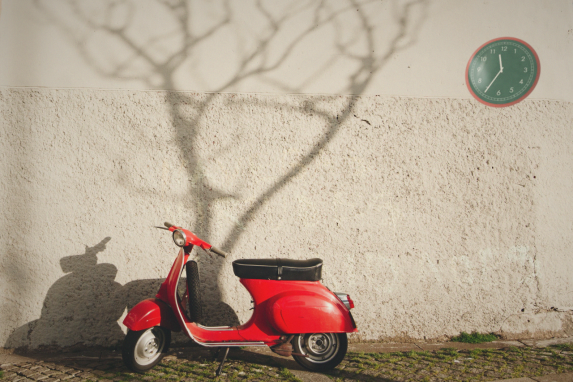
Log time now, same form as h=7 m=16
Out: h=11 m=35
